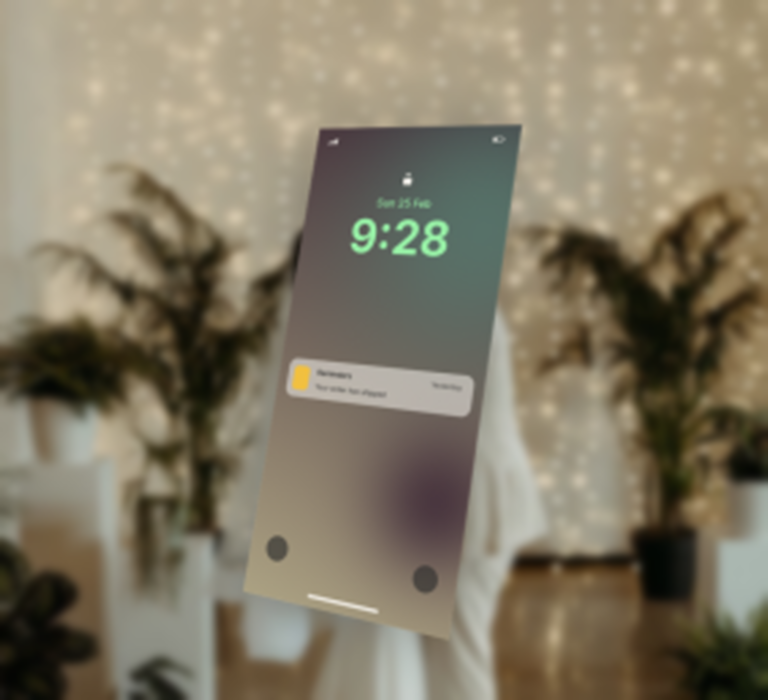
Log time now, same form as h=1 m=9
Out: h=9 m=28
